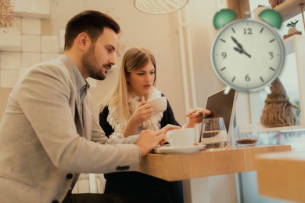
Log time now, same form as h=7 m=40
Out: h=9 m=53
